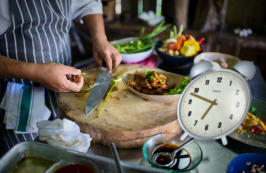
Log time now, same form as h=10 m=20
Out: h=6 m=48
